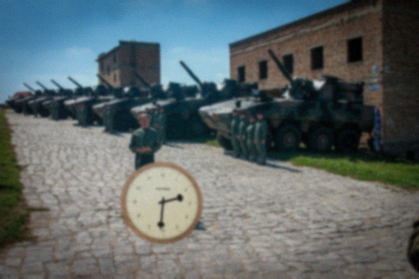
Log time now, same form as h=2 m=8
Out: h=2 m=31
